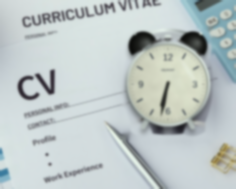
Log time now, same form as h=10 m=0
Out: h=6 m=32
